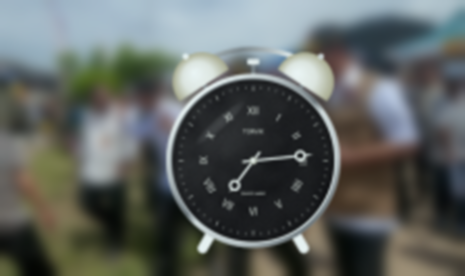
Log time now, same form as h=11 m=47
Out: h=7 m=14
